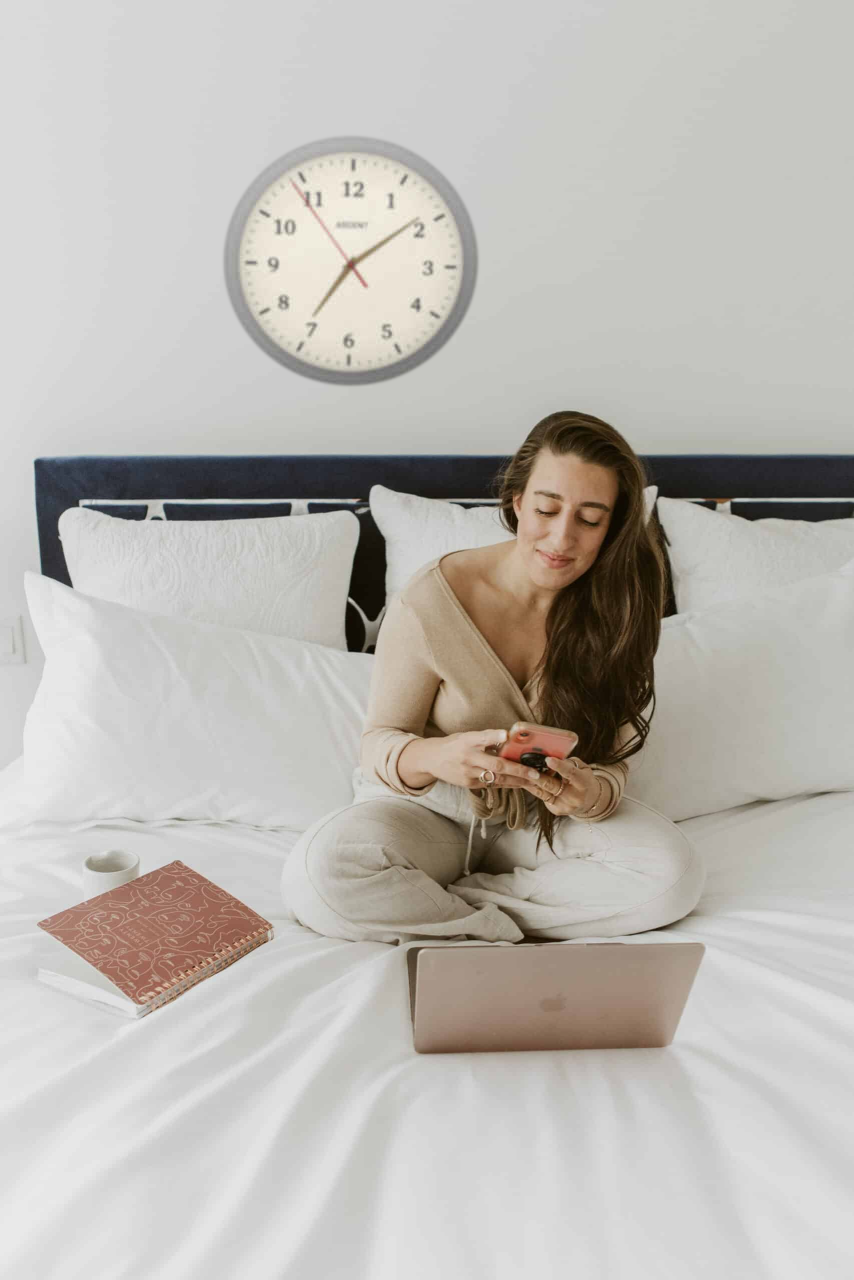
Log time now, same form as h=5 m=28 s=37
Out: h=7 m=8 s=54
